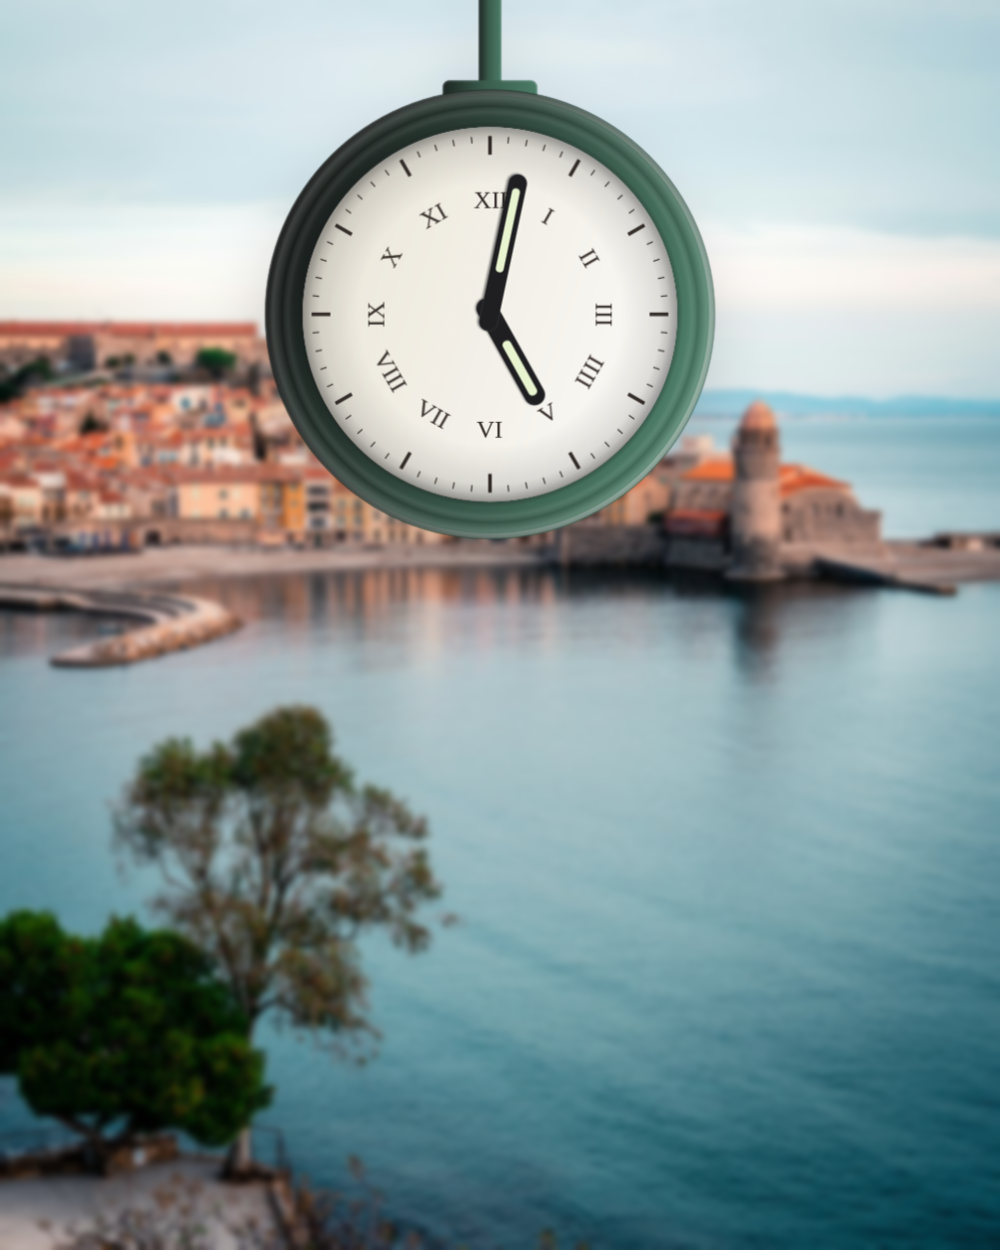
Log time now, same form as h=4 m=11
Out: h=5 m=2
